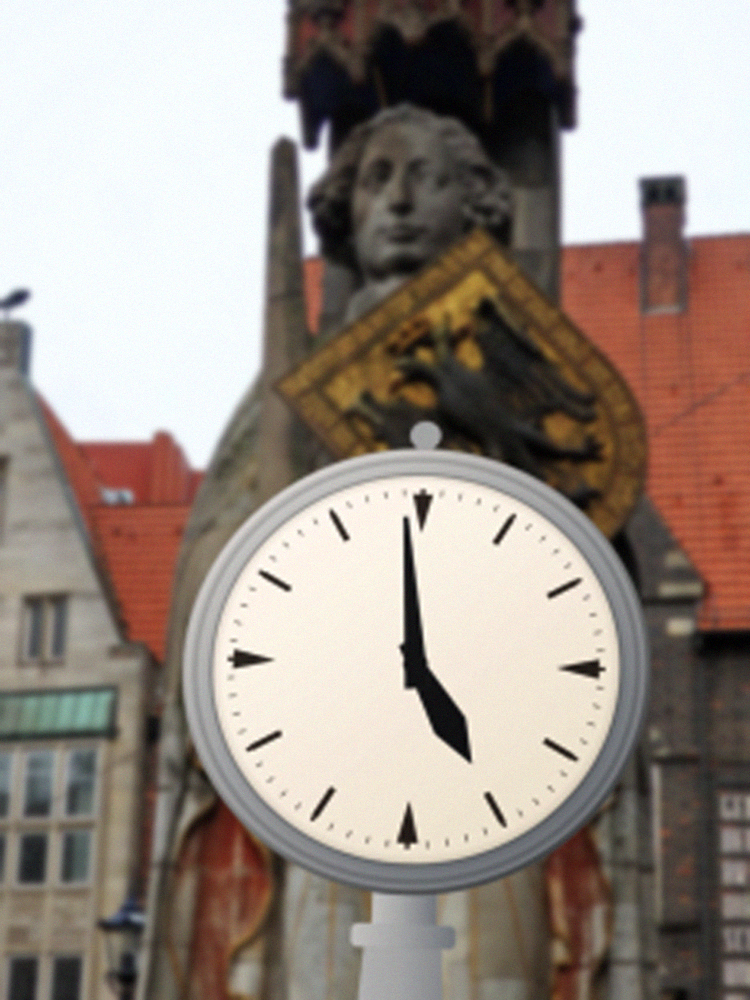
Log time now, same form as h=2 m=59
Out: h=4 m=59
